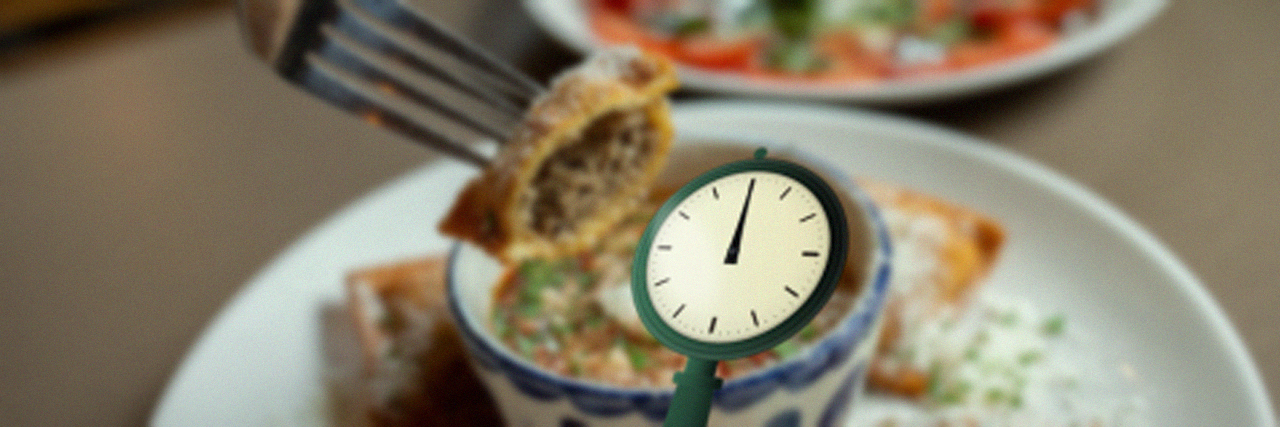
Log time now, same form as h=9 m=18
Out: h=12 m=0
